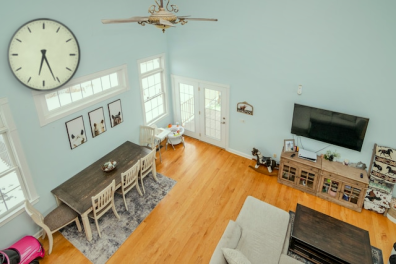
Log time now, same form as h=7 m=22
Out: h=6 m=26
